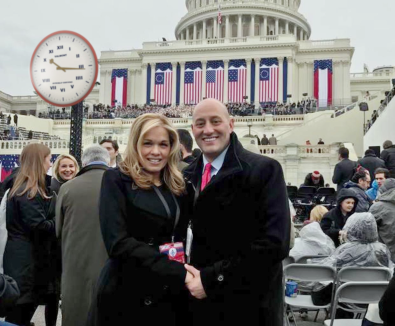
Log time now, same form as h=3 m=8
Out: h=10 m=16
